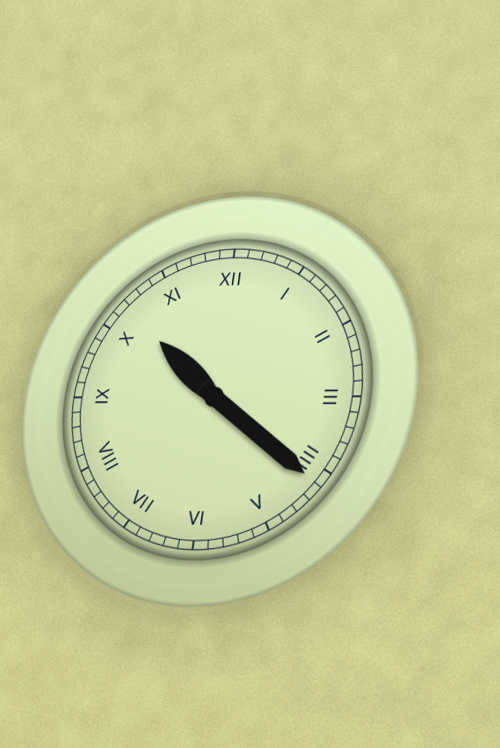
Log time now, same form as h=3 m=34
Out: h=10 m=21
